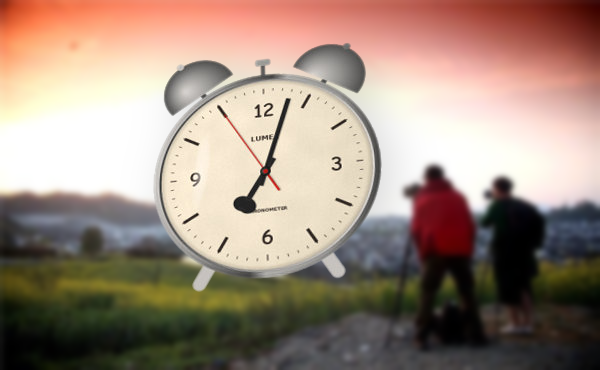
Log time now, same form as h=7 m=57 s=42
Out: h=7 m=2 s=55
